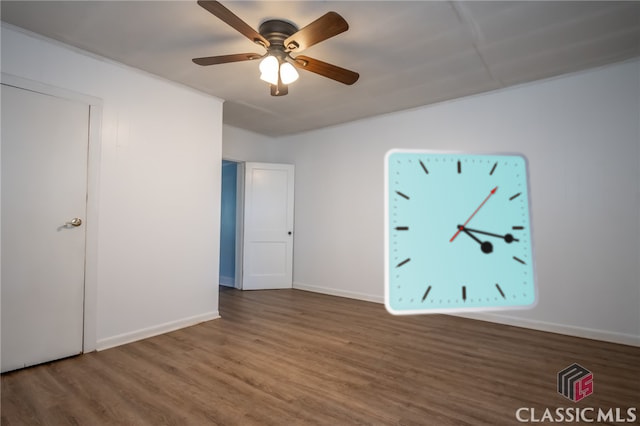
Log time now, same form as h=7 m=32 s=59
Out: h=4 m=17 s=7
